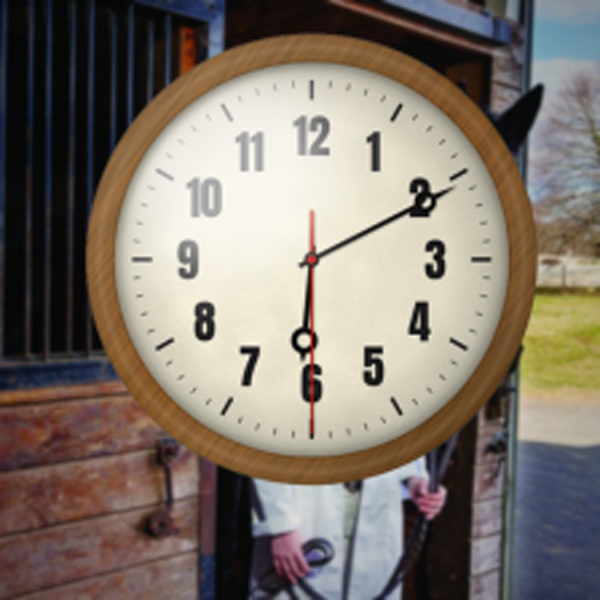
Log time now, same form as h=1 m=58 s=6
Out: h=6 m=10 s=30
